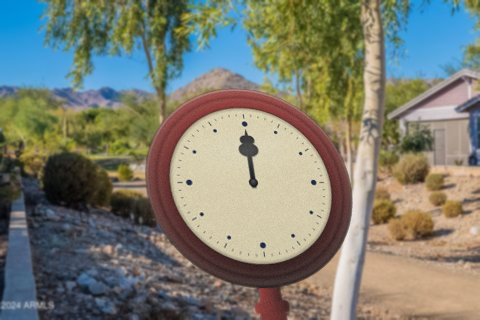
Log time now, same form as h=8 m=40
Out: h=12 m=0
